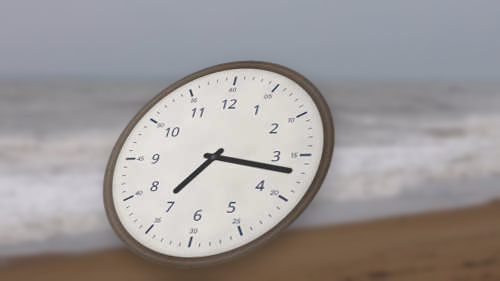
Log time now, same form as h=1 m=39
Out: h=7 m=17
